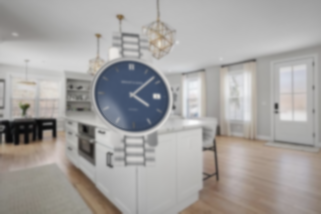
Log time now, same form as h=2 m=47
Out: h=4 m=8
